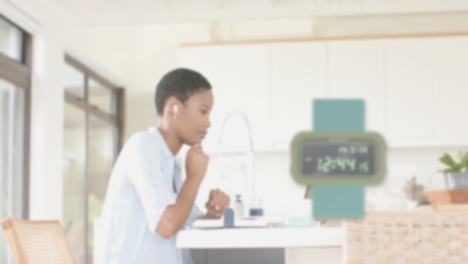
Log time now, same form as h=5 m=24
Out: h=12 m=44
